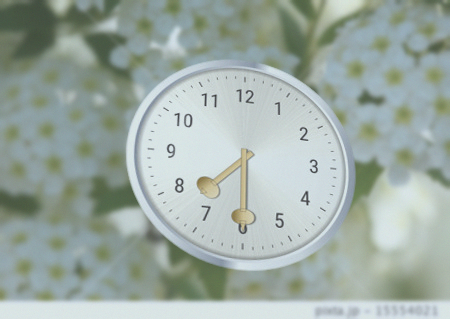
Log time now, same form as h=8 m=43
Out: h=7 m=30
